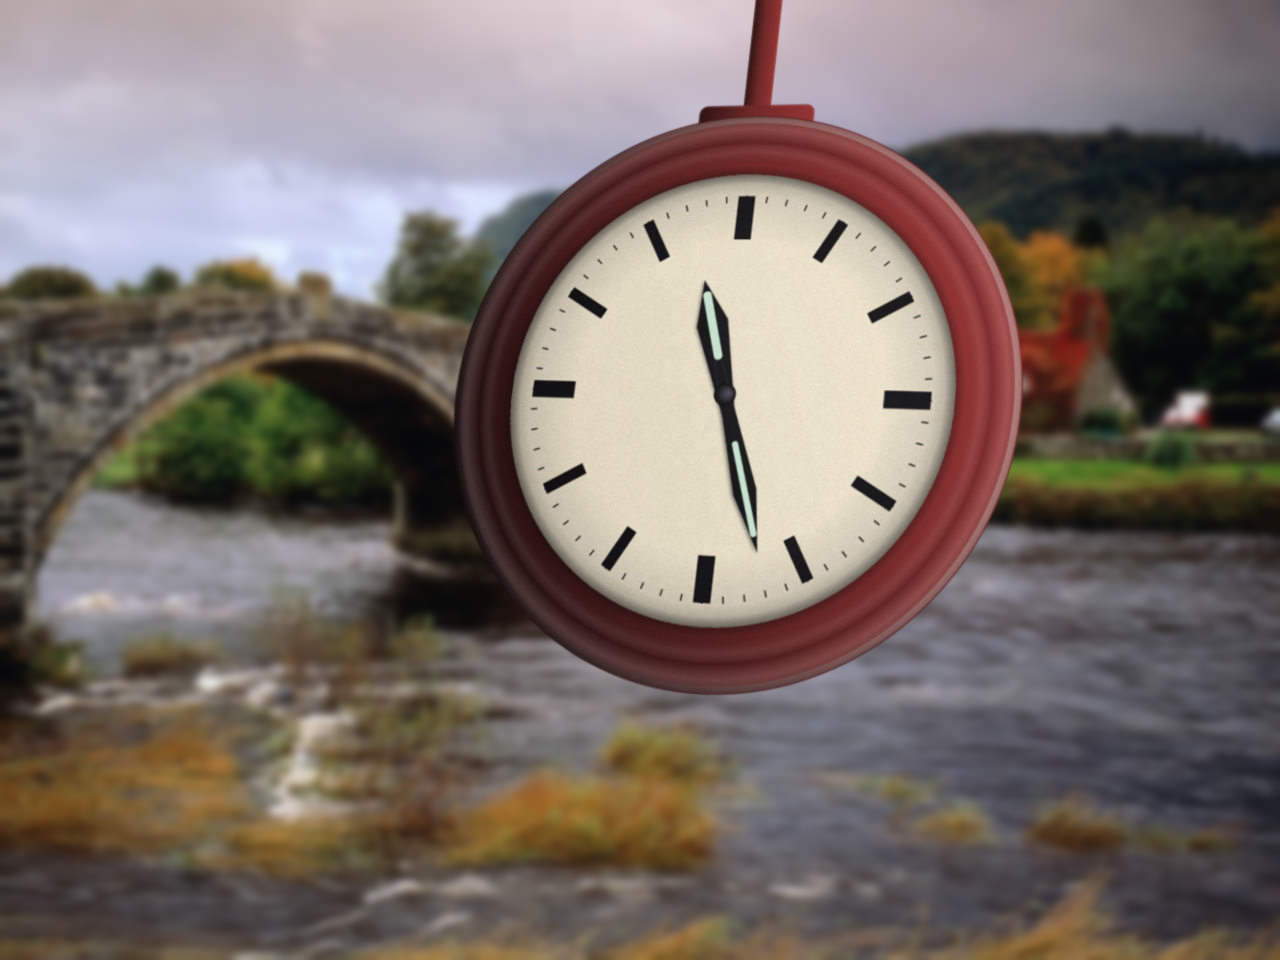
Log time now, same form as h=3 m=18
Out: h=11 m=27
